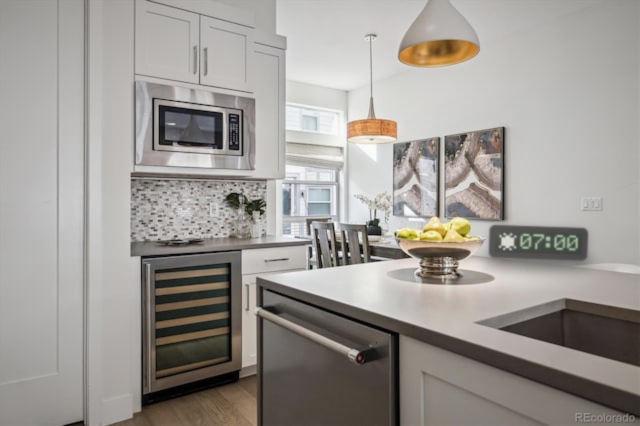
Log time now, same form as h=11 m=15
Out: h=7 m=0
